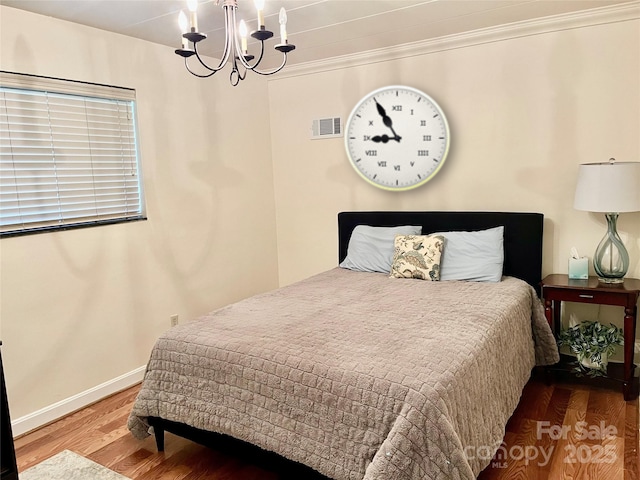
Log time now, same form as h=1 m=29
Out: h=8 m=55
